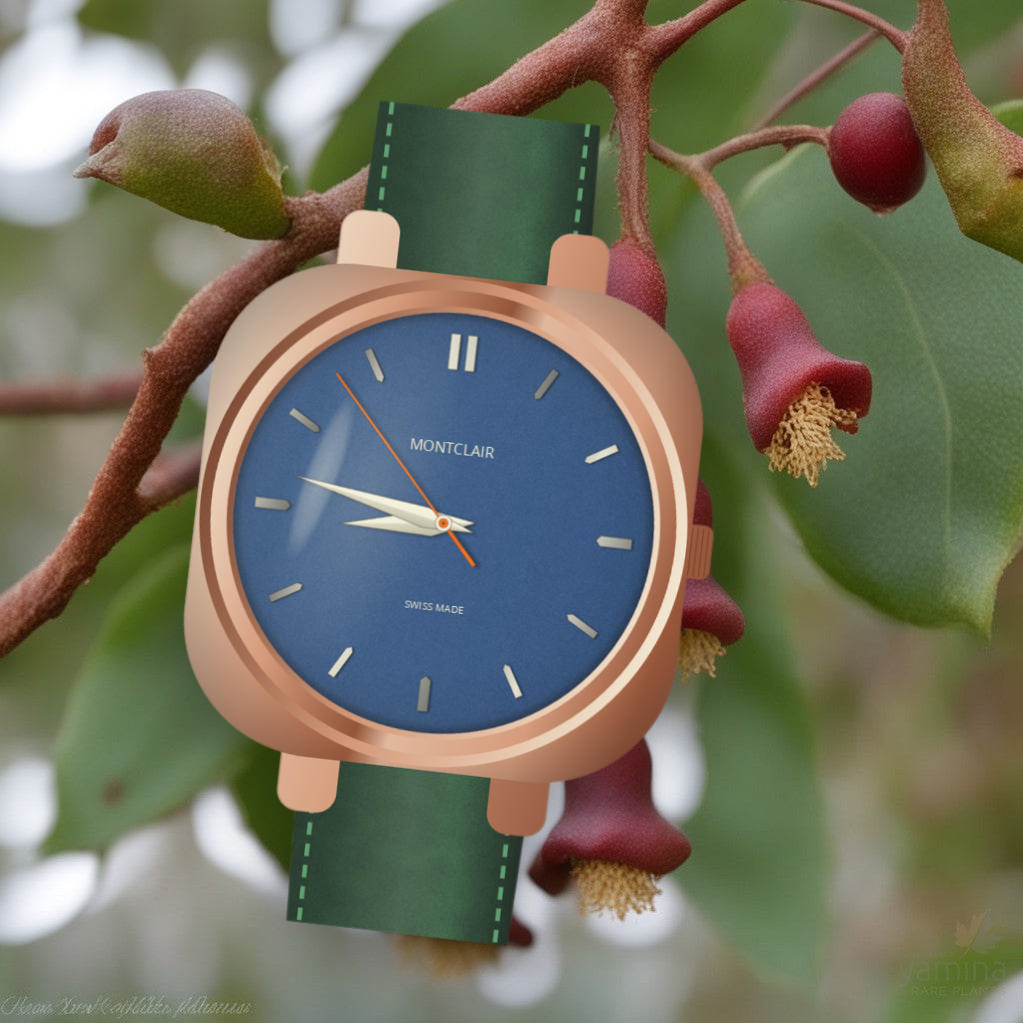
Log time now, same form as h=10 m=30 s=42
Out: h=8 m=46 s=53
